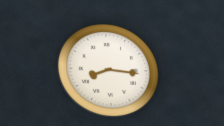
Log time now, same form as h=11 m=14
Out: h=8 m=16
